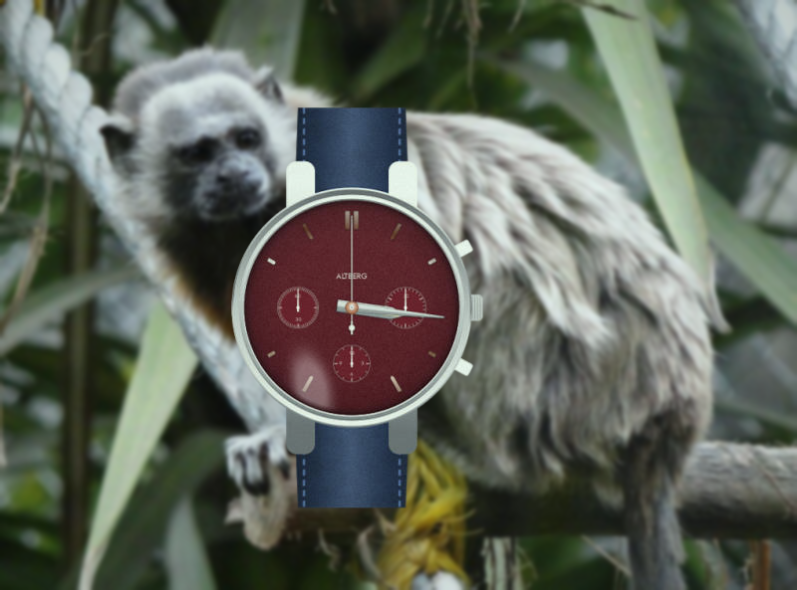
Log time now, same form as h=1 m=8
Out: h=3 m=16
